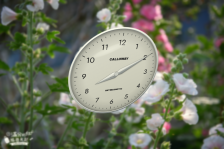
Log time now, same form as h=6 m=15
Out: h=8 m=10
